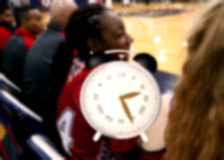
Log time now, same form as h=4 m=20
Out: h=2 m=26
